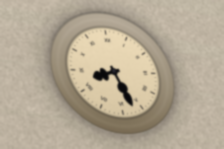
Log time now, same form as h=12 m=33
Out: h=8 m=27
